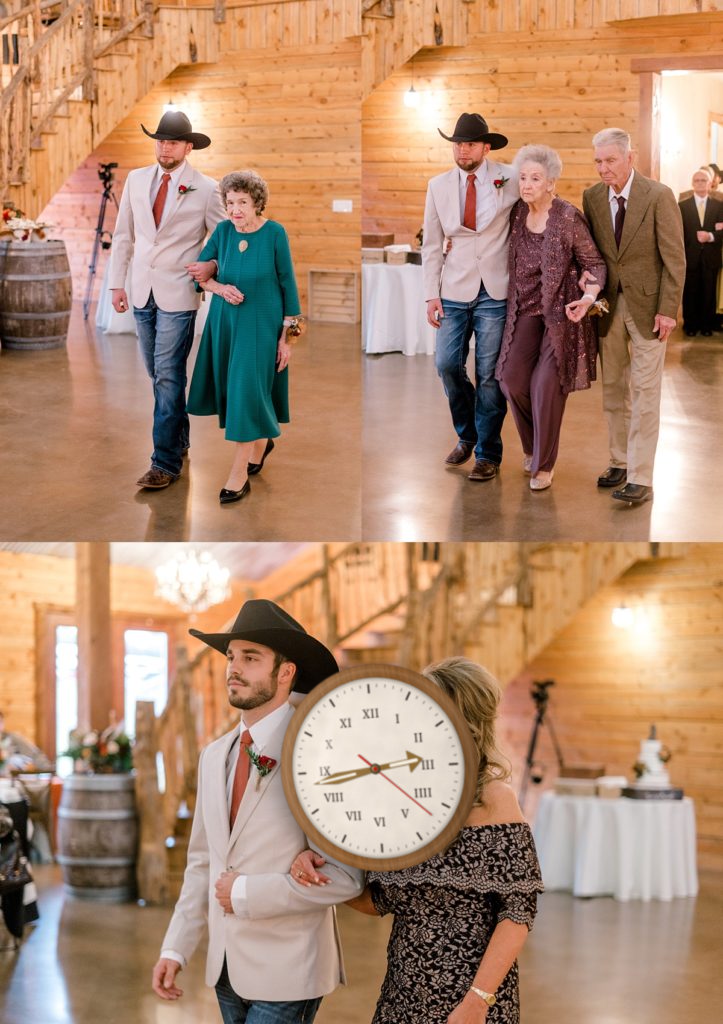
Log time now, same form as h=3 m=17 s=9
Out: h=2 m=43 s=22
